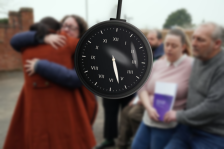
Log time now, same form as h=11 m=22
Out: h=5 m=27
